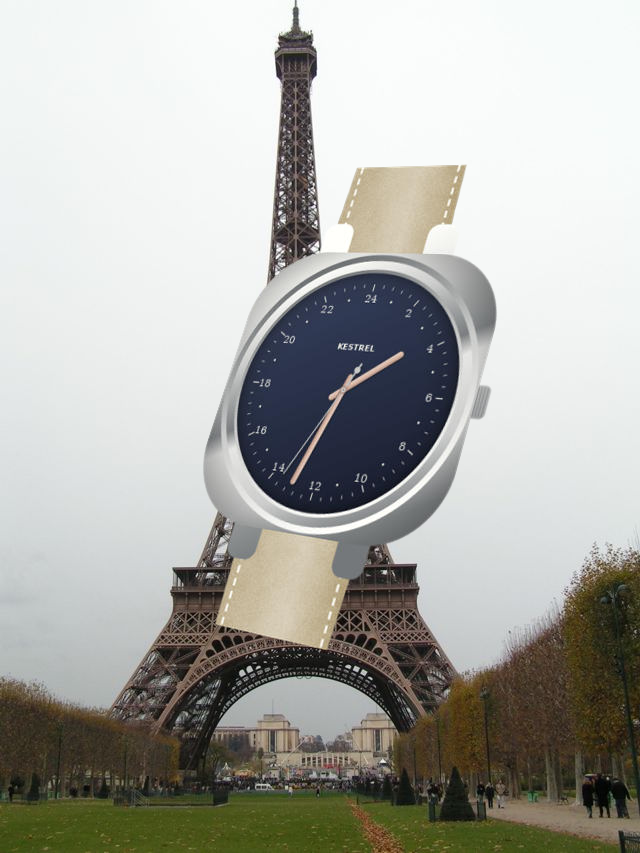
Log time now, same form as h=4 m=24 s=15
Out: h=3 m=32 s=34
